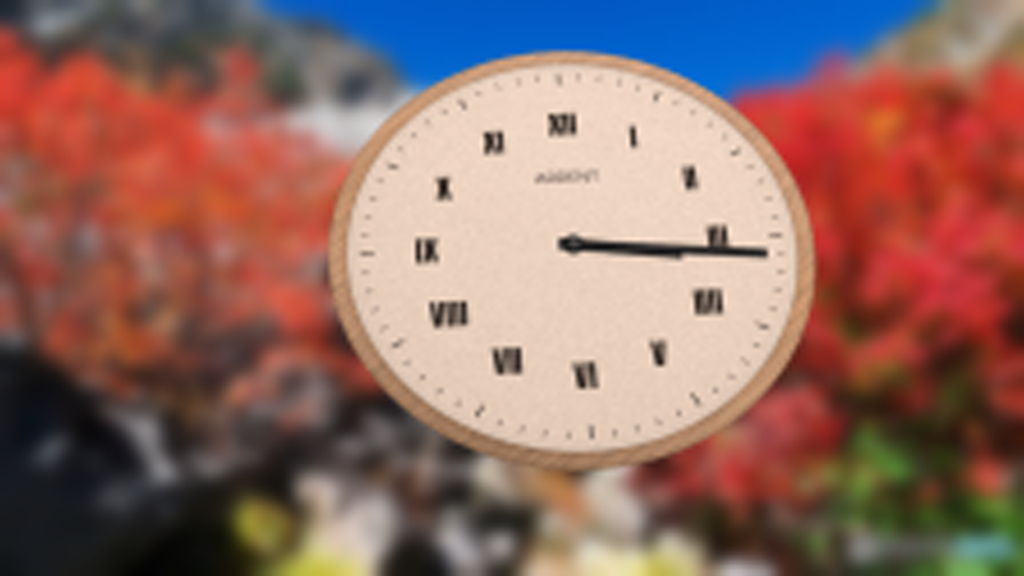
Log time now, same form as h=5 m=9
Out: h=3 m=16
